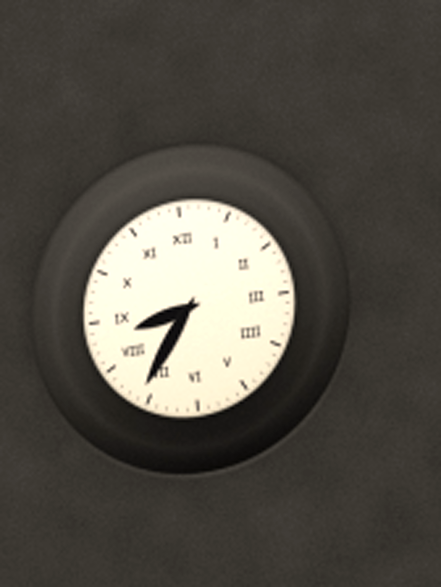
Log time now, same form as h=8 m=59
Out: h=8 m=36
